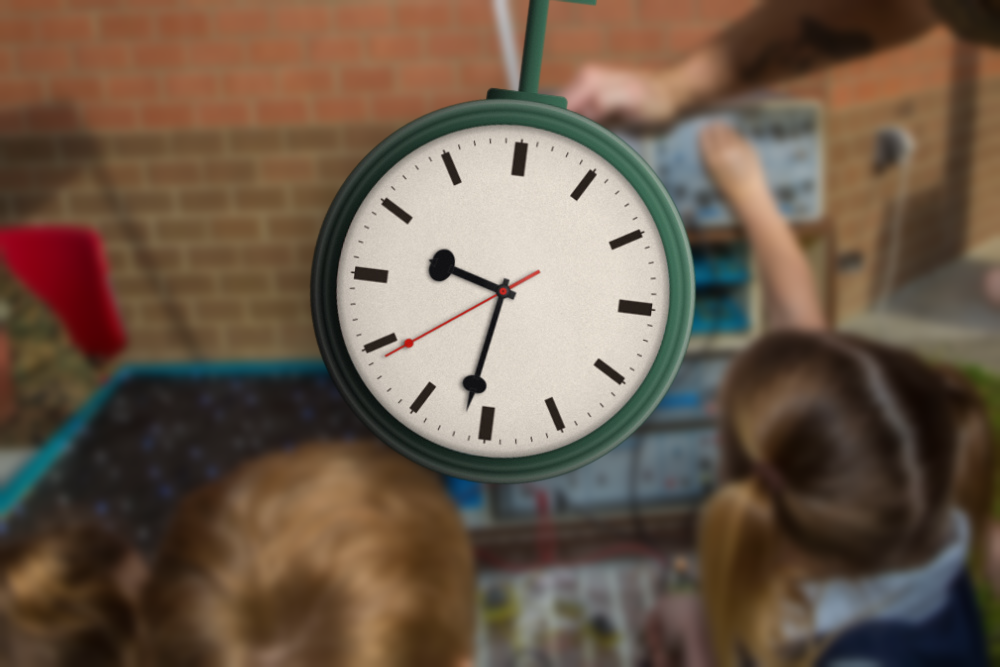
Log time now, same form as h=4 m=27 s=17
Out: h=9 m=31 s=39
